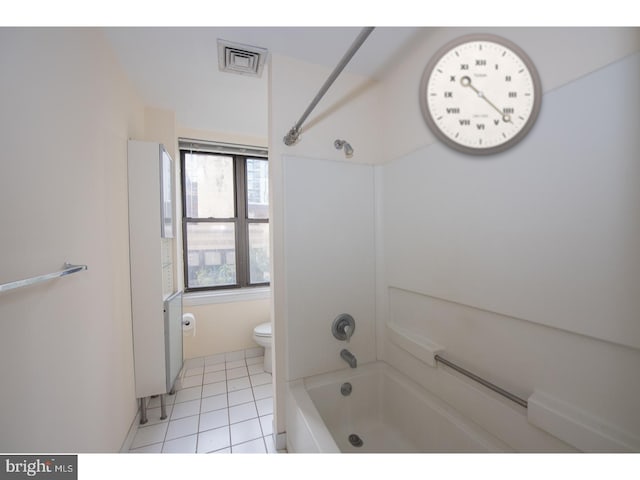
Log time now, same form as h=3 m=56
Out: h=10 m=22
